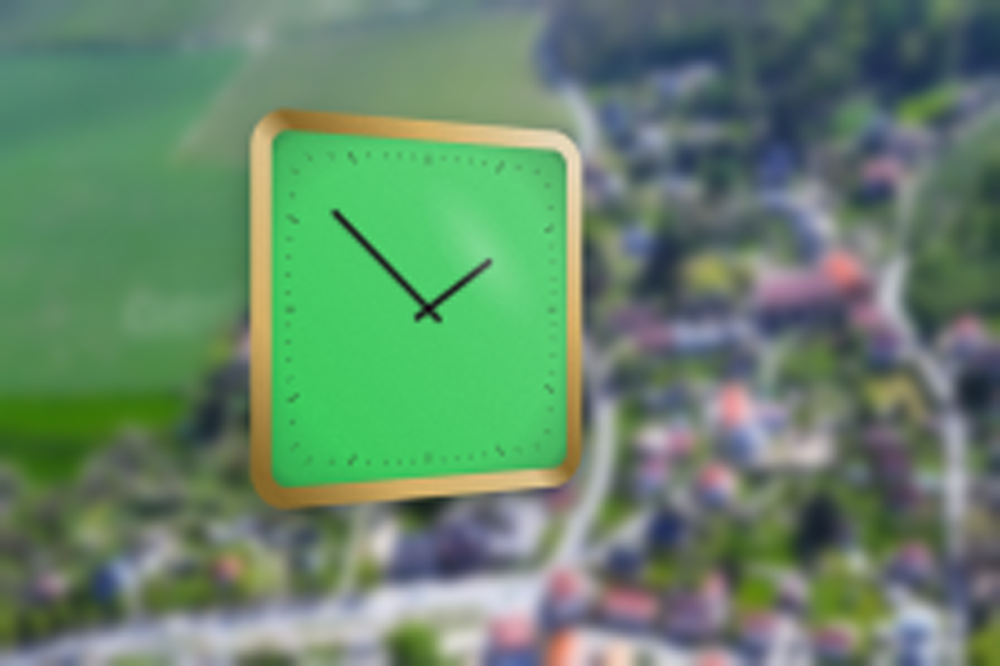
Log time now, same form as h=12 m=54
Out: h=1 m=52
